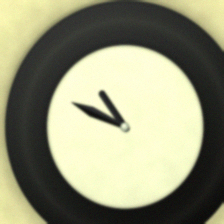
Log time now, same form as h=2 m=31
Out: h=10 m=49
